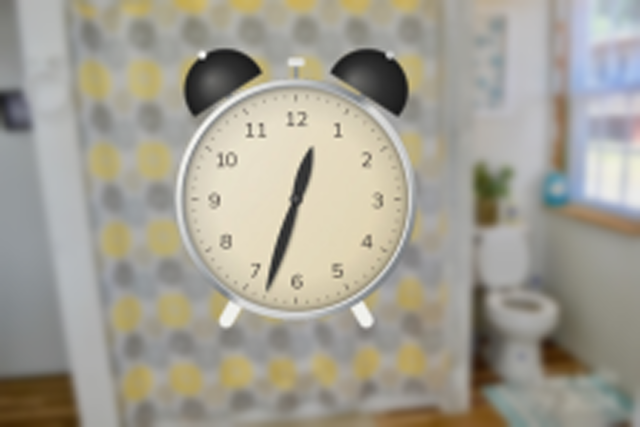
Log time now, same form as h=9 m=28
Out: h=12 m=33
